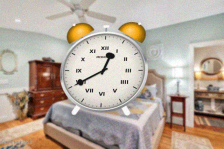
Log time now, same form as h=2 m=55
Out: h=12 m=40
